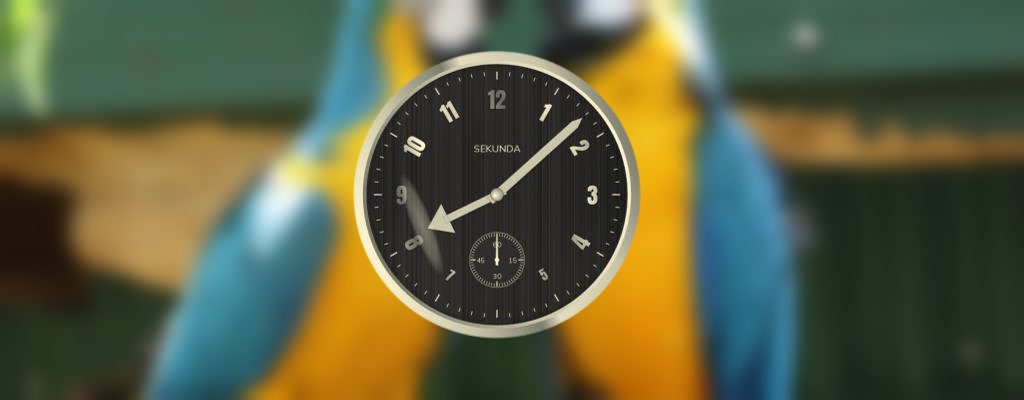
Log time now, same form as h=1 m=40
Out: h=8 m=8
